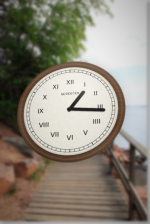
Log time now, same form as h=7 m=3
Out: h=1 m=16
